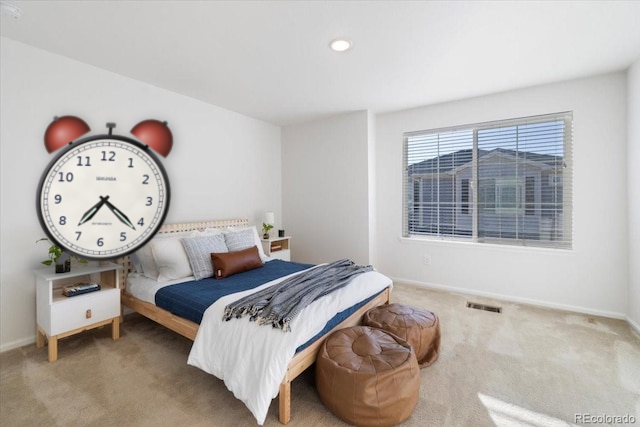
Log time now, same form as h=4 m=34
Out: h=7 m=22
